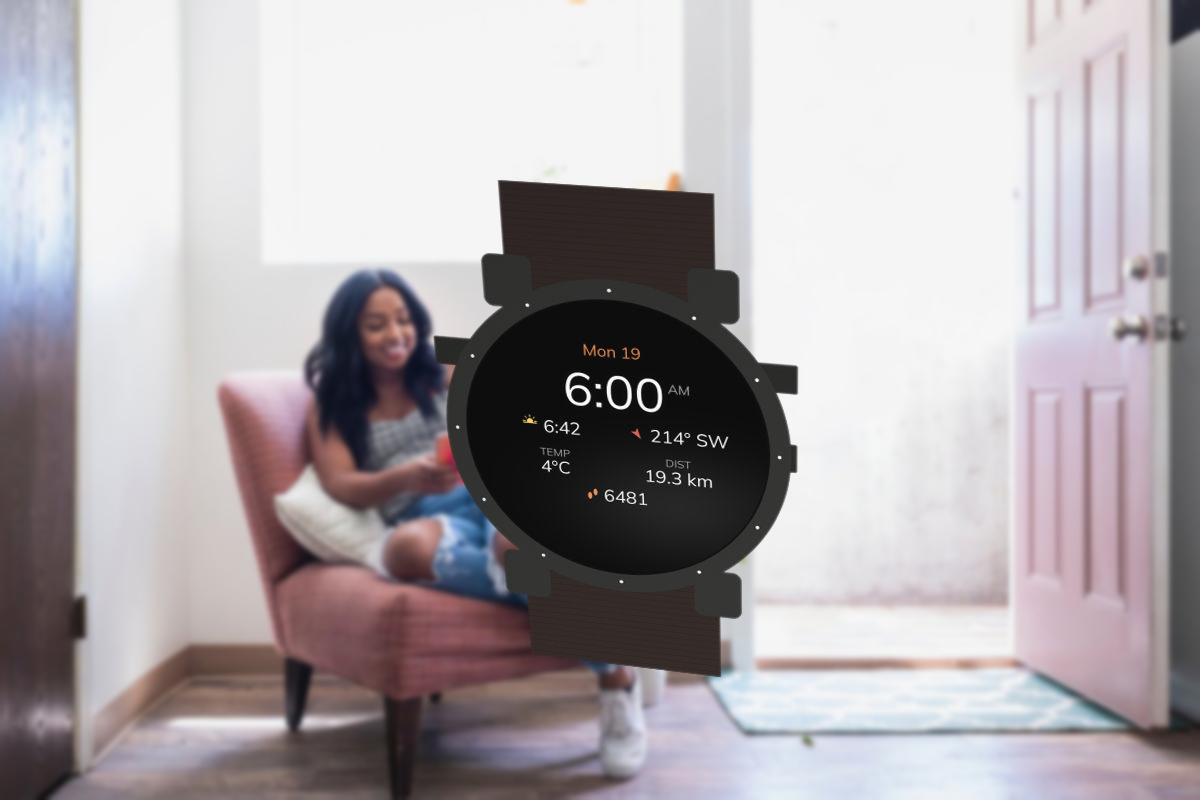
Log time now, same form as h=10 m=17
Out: h=6 m=0
